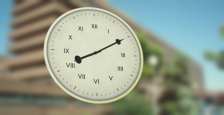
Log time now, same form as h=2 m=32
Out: h=8 m=10
